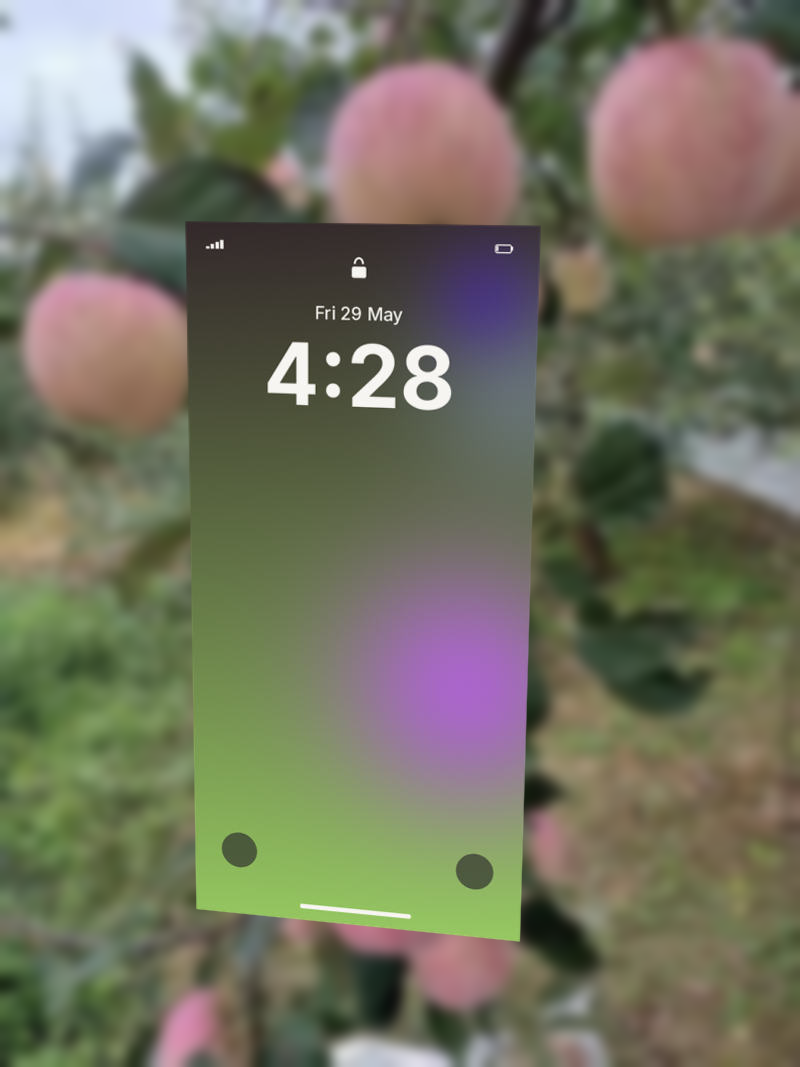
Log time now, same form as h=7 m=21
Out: h=4 m=28
